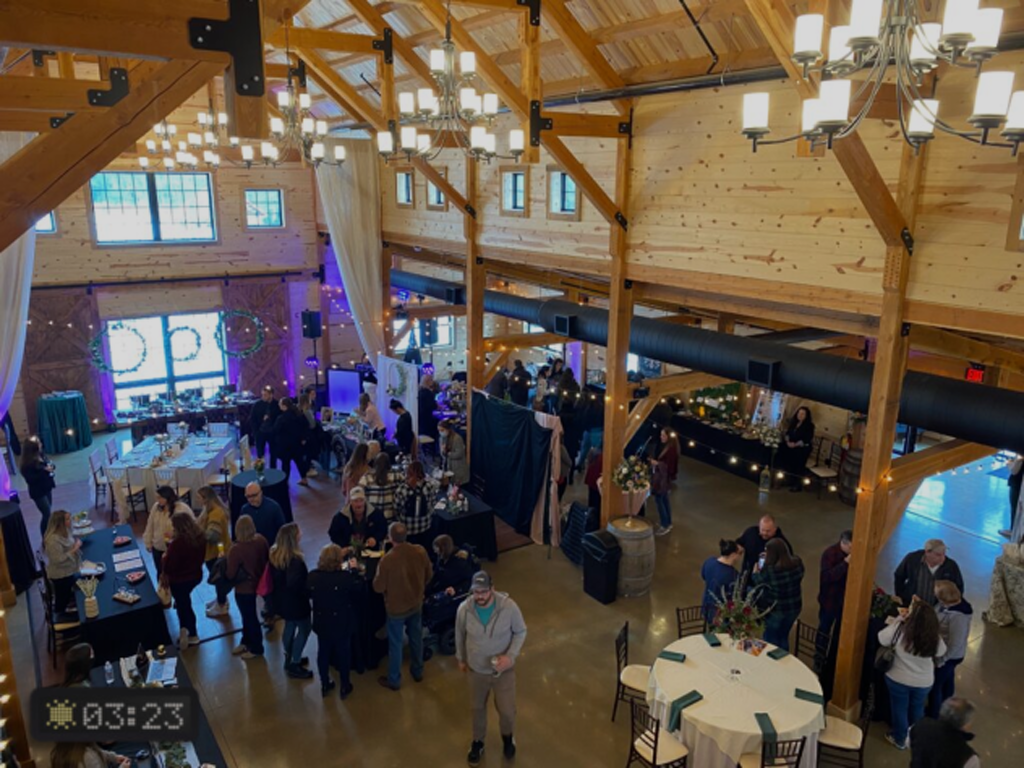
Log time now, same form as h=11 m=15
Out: h=3 m=23
